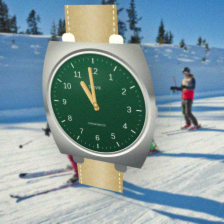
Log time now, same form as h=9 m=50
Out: h=10 m=59
